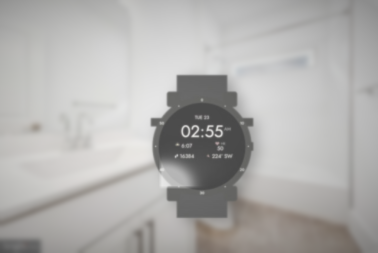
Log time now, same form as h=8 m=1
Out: h=2 m=55
